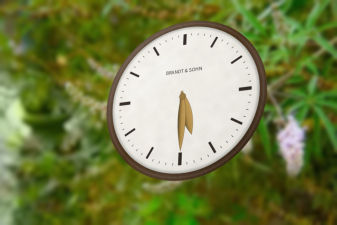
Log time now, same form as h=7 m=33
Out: h=5 m=30
